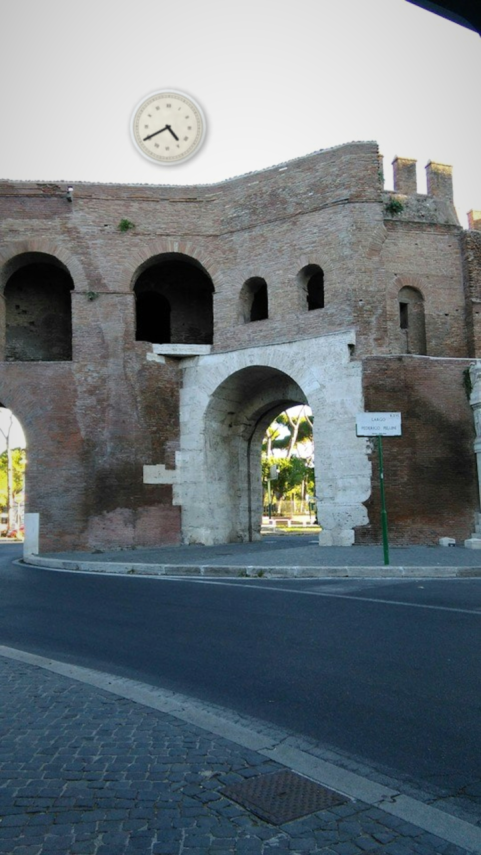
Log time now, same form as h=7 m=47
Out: h=4 m=40
